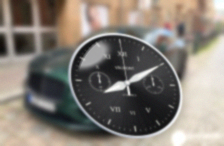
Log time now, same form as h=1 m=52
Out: h=8 m=10
